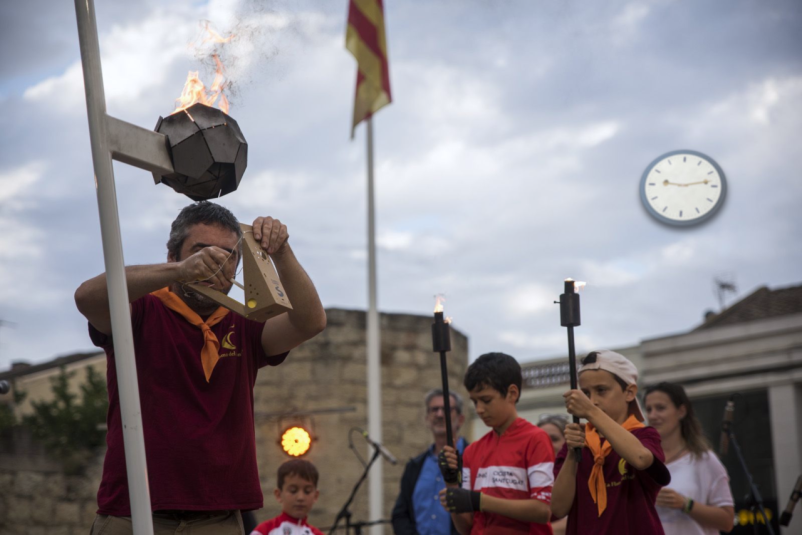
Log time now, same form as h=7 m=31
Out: h=9 m=13
